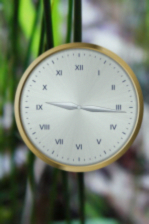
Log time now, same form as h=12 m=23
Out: h=9 m=16
